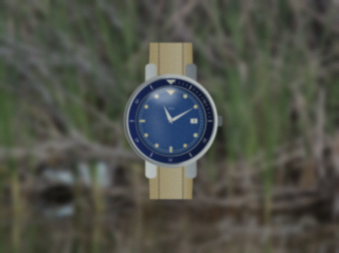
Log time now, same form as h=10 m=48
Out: h=11 m=10
